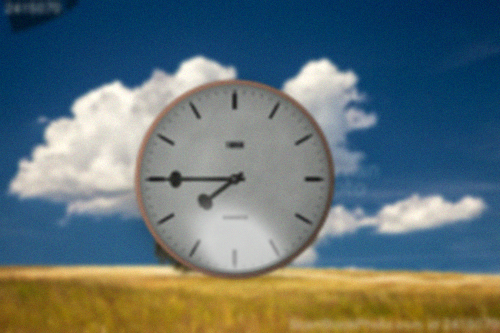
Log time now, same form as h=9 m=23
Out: h=7 m=45
